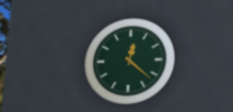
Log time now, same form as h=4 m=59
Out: h=12 m=22
